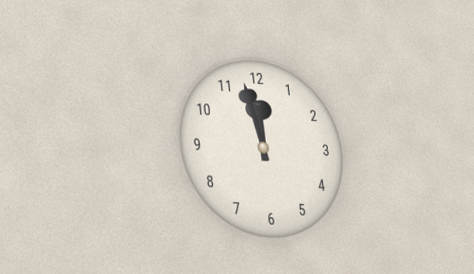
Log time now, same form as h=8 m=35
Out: h=11 m=58
